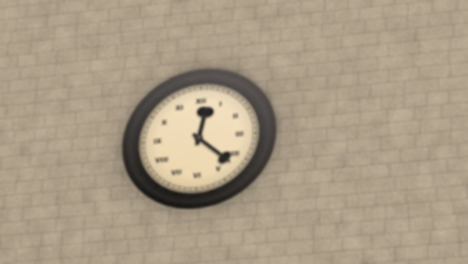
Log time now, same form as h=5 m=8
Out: h=12 m=22
